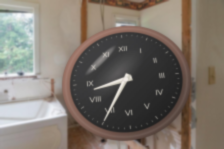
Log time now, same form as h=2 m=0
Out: h=8 m=35
